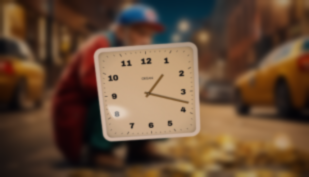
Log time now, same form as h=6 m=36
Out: h=1 m=18
